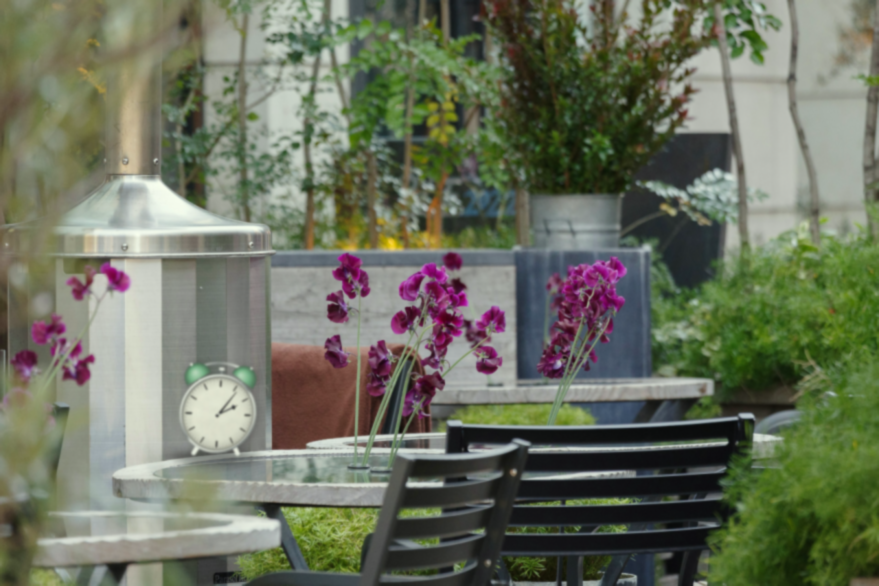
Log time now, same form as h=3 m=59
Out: h=2 m=6
